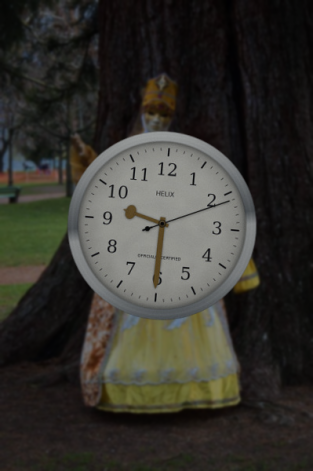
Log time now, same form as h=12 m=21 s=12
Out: h=9 m=30 s=11
